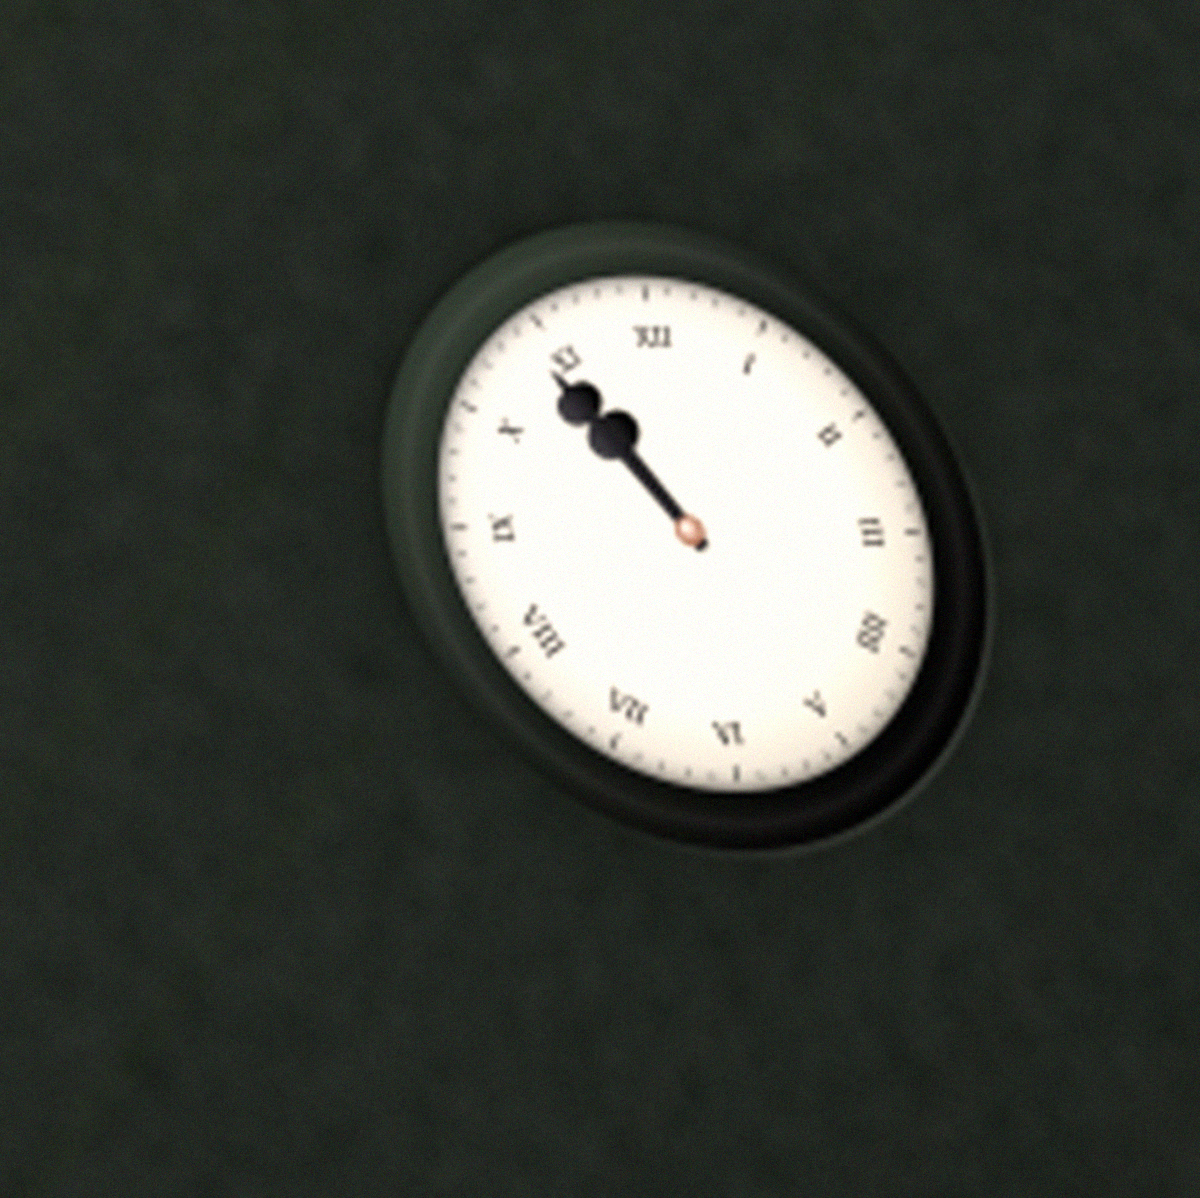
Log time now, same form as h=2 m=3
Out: h=10 m=54
